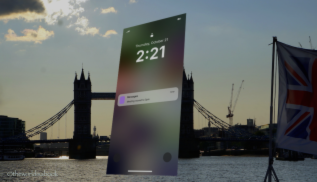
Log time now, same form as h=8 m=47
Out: h=2 m=21
